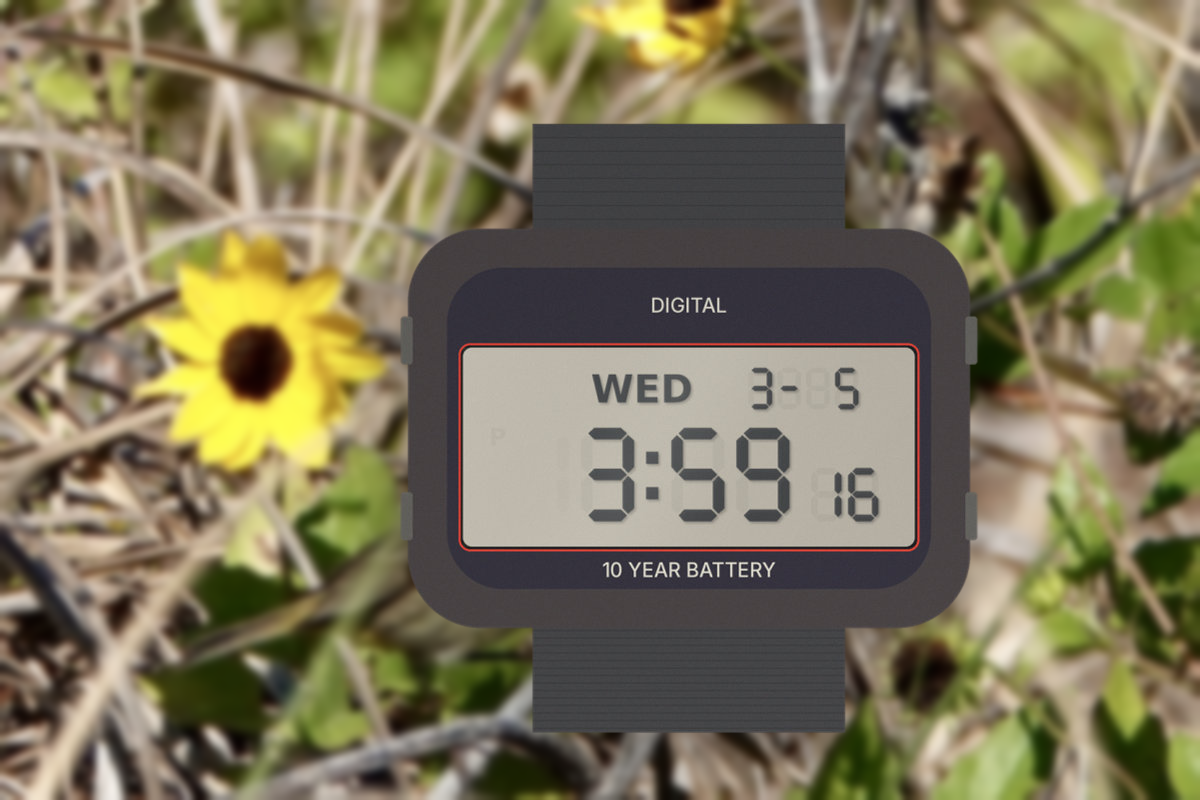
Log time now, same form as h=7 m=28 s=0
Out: h=3 m=59 s=16
